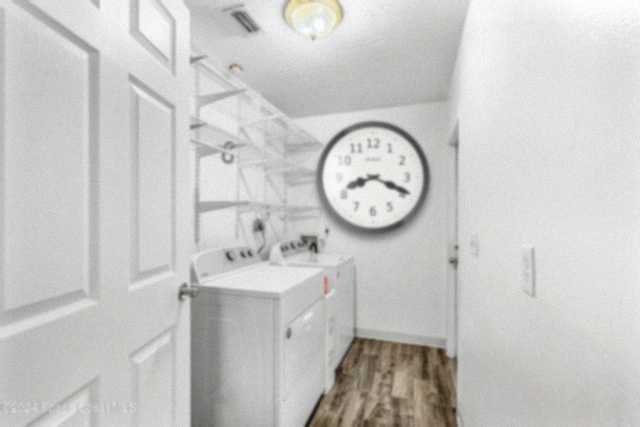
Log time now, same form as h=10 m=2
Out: h=8 m=19
